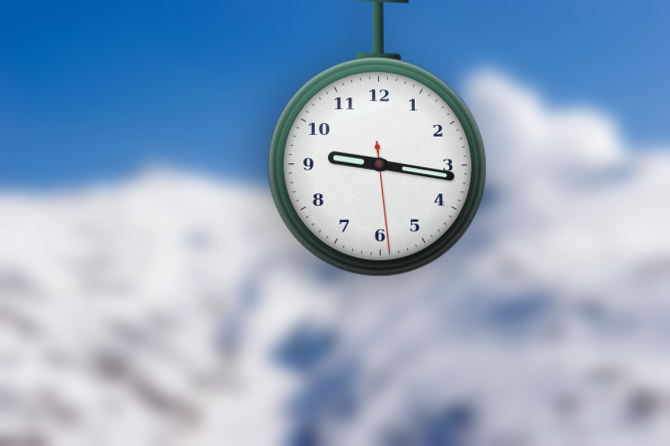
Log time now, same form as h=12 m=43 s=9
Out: h=9 m=16 s=29
